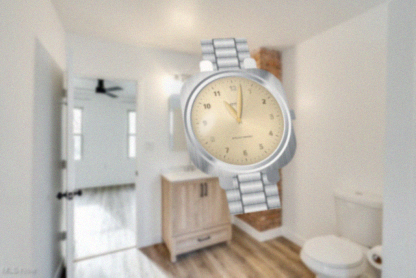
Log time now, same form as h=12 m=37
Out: h=11 m=2
